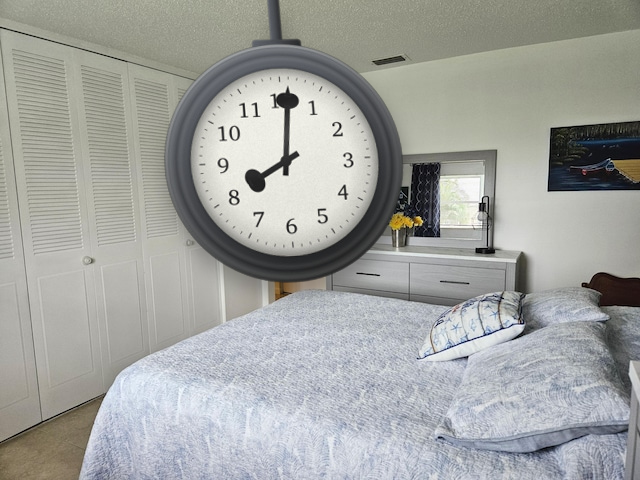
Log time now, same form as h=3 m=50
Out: h=8 m=1
